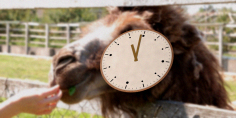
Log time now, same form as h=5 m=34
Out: h=10 m=59
